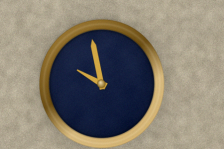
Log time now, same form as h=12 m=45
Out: h=9 m=58
